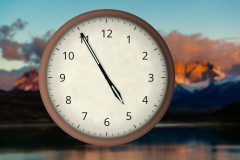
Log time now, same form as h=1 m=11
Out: h=4 m=55
